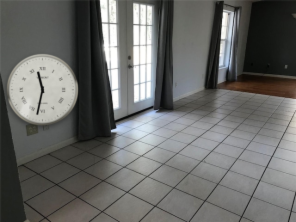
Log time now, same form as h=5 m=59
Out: h=11 m=32
